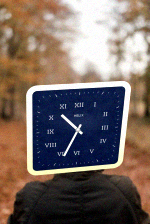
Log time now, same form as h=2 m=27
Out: h=10 m=34
